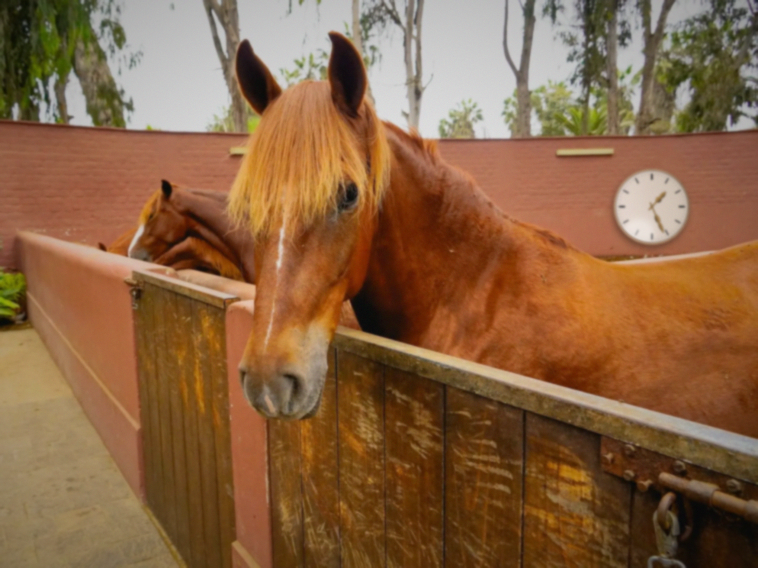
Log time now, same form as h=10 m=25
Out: h=1 m=26
